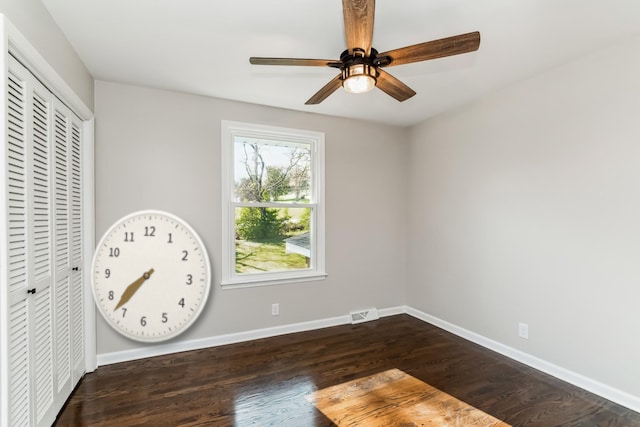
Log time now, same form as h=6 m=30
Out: h=7 m=37
